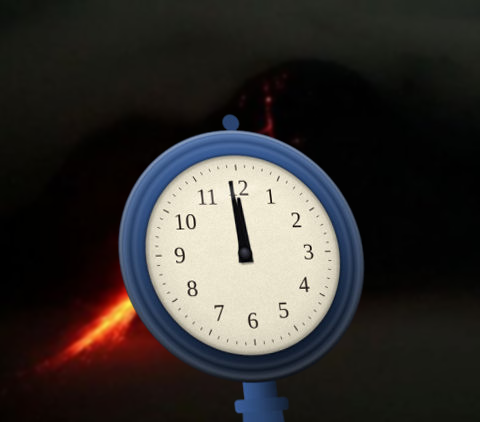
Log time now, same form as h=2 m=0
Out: h=11 m=59
